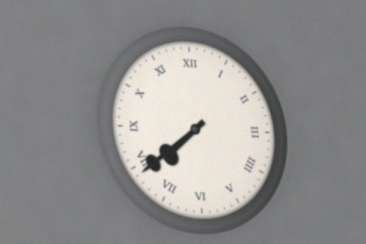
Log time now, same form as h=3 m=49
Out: h=7 m=39
